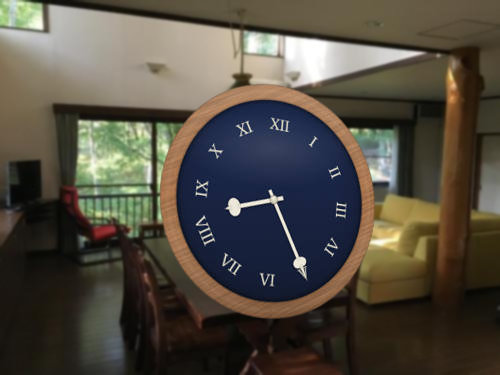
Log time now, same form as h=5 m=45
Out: h=8 m=25
